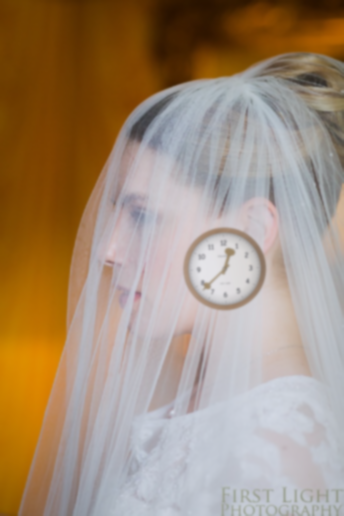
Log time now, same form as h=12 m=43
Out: h=12 m=38
